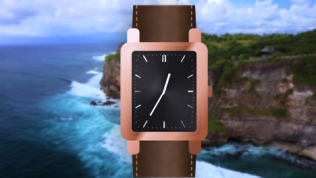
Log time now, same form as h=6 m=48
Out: h=12 m=35
